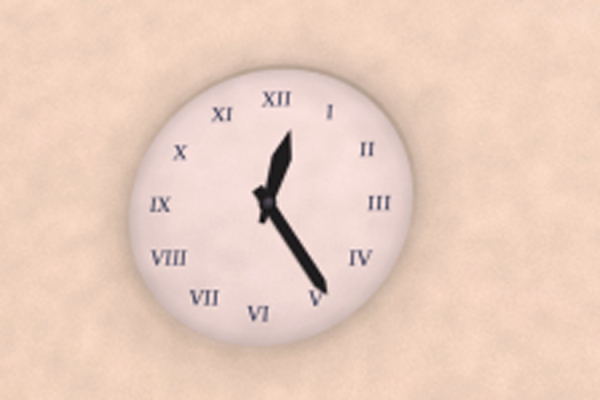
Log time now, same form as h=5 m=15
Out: h=12 m=24
